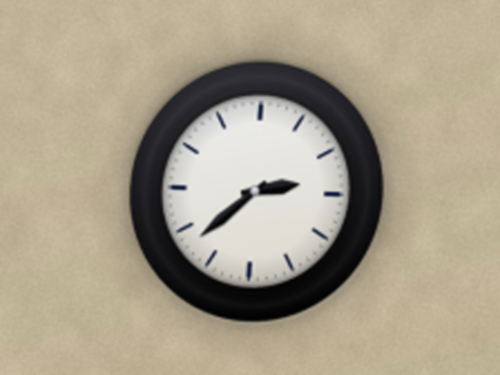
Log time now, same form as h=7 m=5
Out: h=2 m=38
